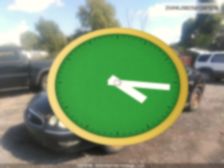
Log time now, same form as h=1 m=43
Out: h=4 m=16
